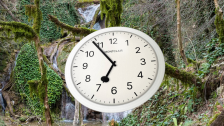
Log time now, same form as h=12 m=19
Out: h=6 m=54
